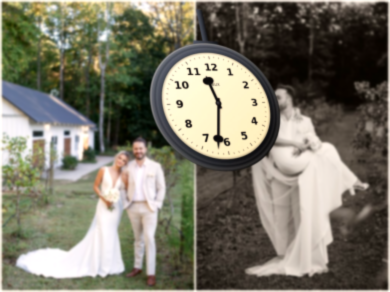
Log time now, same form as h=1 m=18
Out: h=11 m=32
